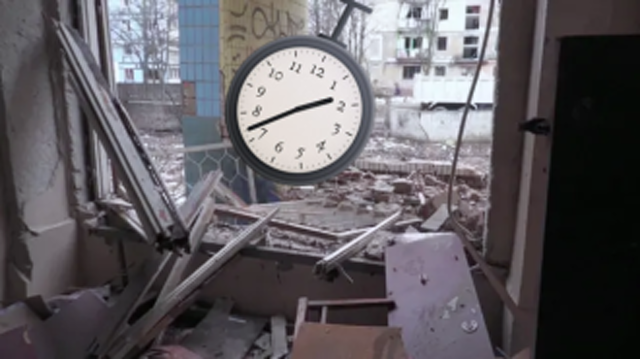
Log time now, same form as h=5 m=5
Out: h=1 m=37
